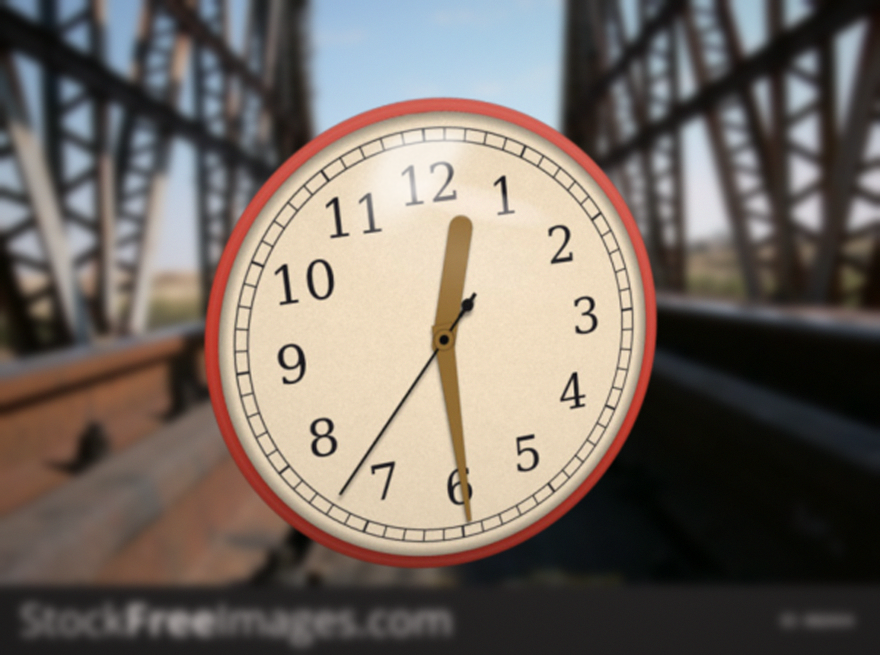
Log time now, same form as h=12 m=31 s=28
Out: h=12 m=29 s=37
